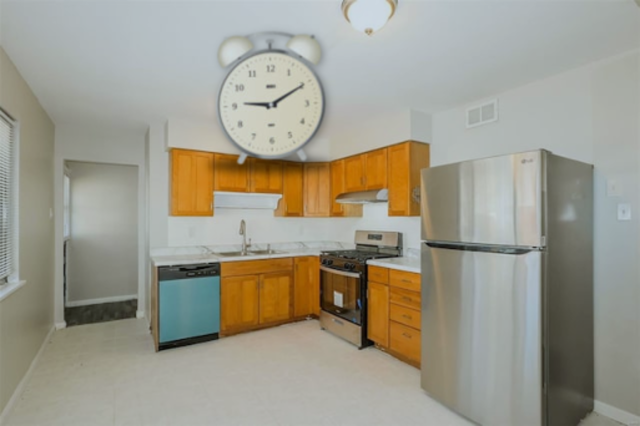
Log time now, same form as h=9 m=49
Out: h=9 m=10
